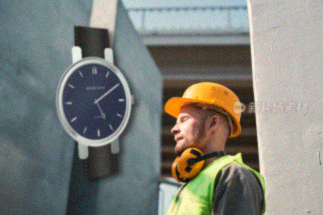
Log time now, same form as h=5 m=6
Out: h=5 m=10
